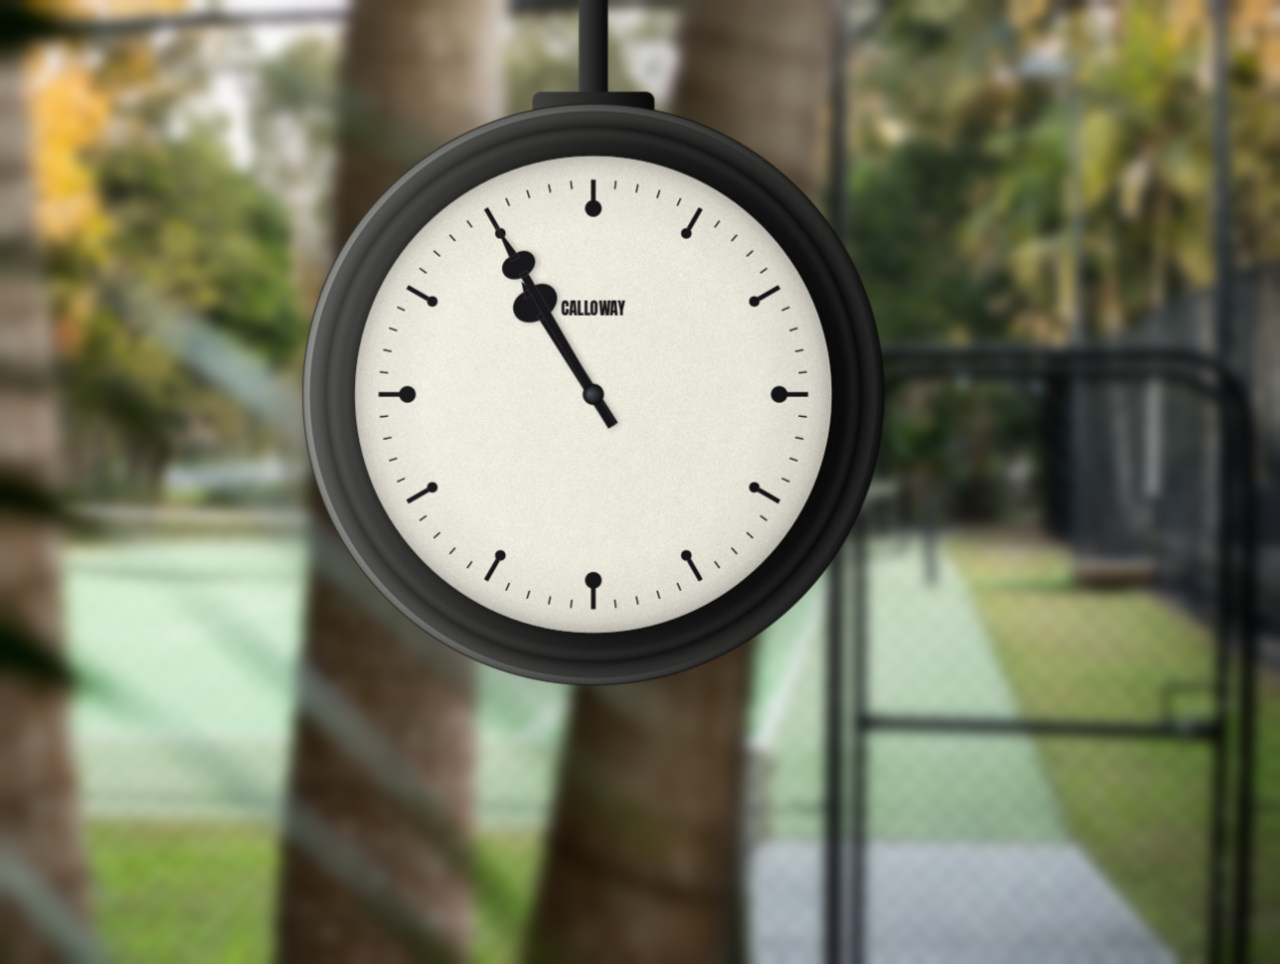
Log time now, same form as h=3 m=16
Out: h=10 m=55
